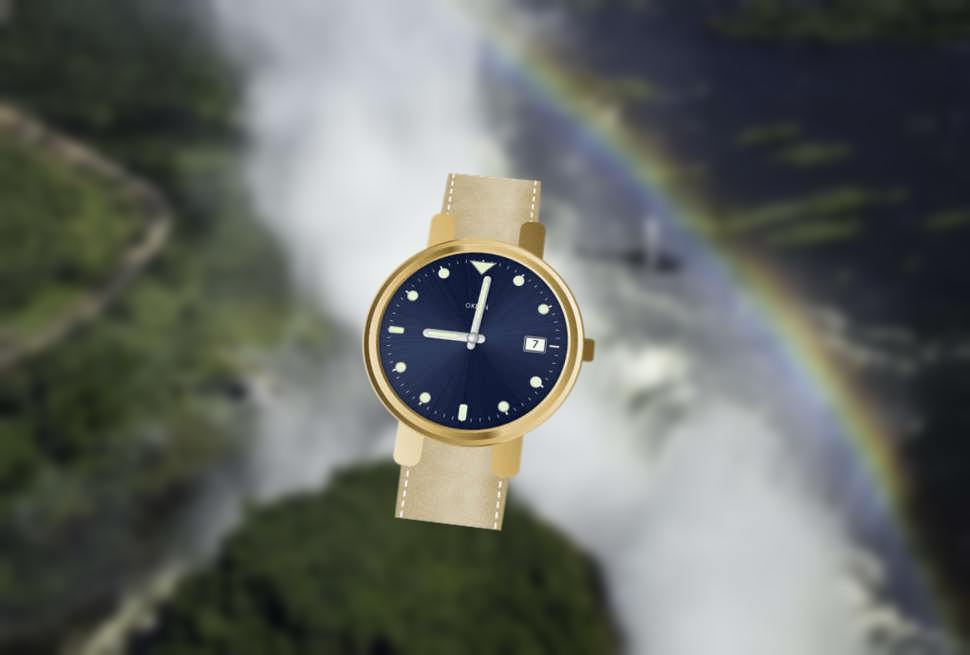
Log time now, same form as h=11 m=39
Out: h=9 m=1
